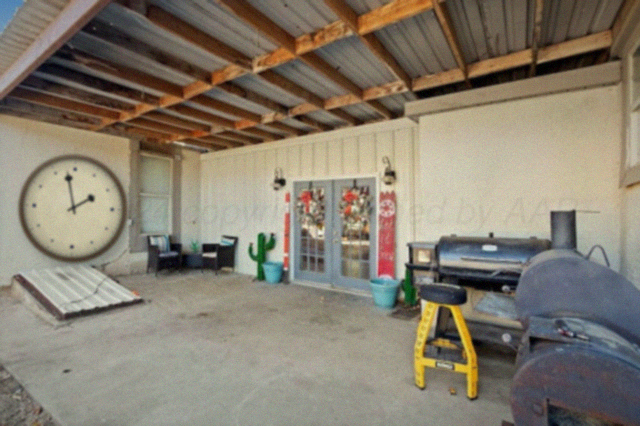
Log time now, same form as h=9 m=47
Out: h=1 m=58
